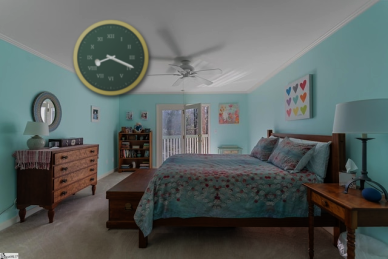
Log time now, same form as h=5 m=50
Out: h=8 m=19
